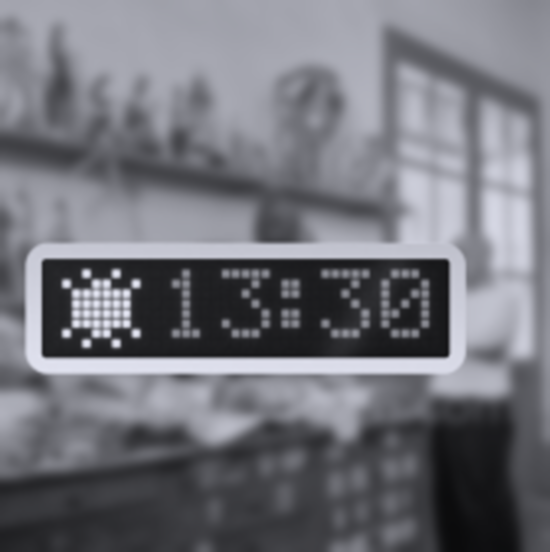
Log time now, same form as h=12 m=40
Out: h=13 m=30
